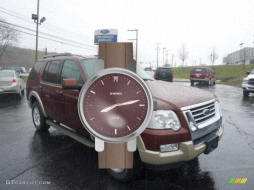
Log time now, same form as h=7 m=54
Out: h=8 m=13
